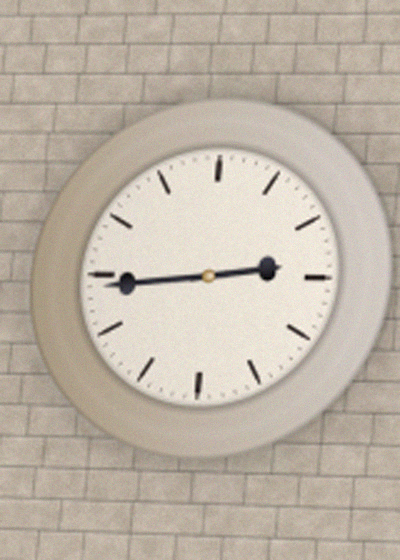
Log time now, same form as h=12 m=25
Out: h=2 m=44
